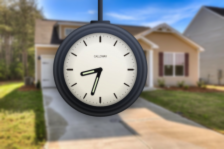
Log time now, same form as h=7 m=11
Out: h=8 m=33
